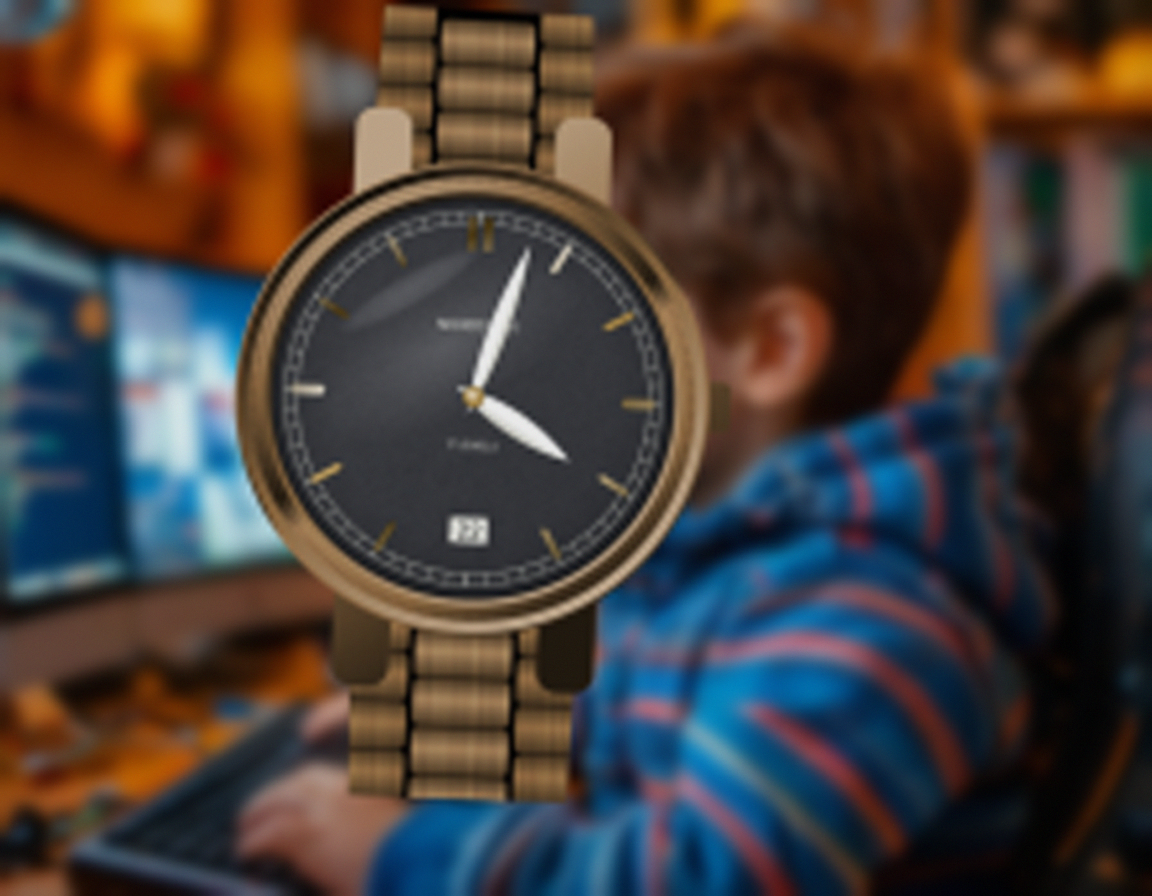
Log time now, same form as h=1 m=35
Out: h=4 m=3
